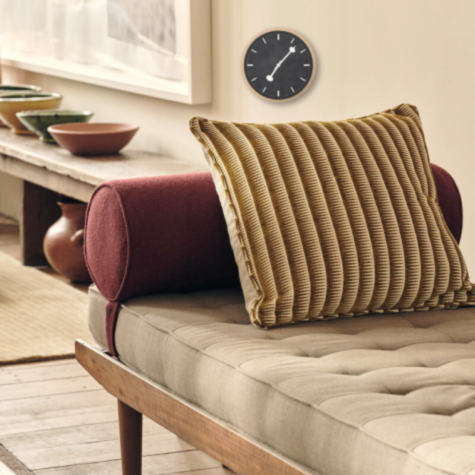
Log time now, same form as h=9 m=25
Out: h=7 m=7
